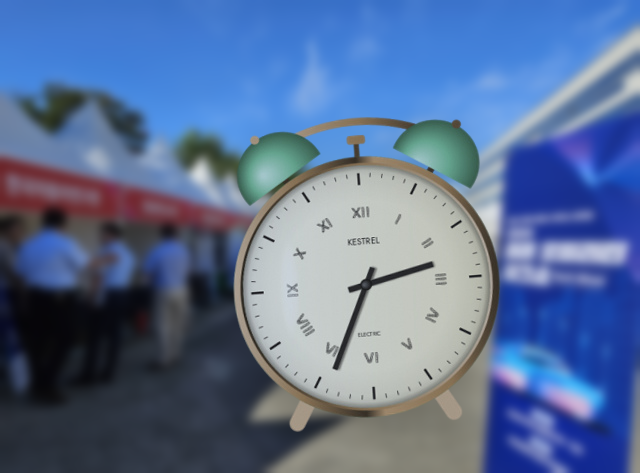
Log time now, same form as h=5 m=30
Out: h=2 m=34
